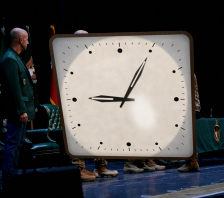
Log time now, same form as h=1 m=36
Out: h=9 m=5
